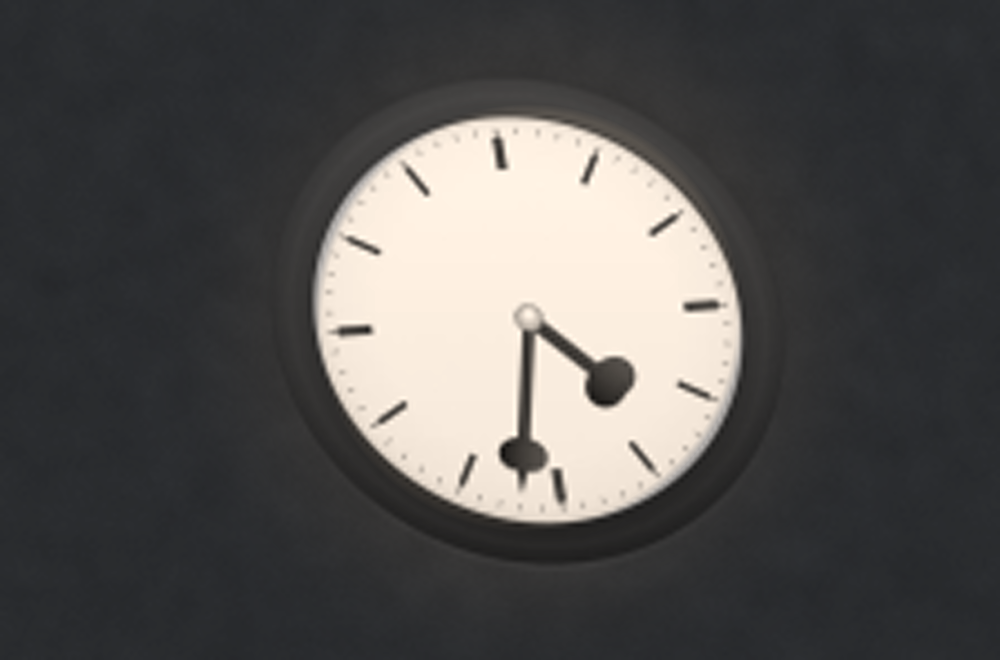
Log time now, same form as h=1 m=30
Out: h=4 m=32
